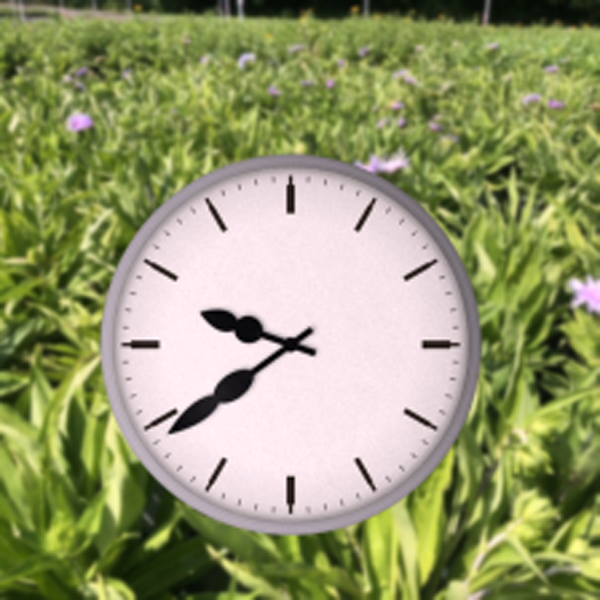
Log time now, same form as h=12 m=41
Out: h=9 m=39
